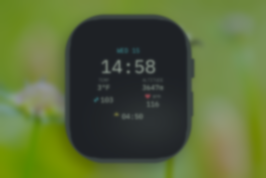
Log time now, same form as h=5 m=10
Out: h=14 m=58
